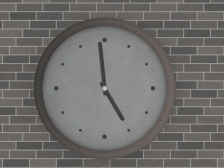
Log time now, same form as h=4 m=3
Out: h=4 m=59
